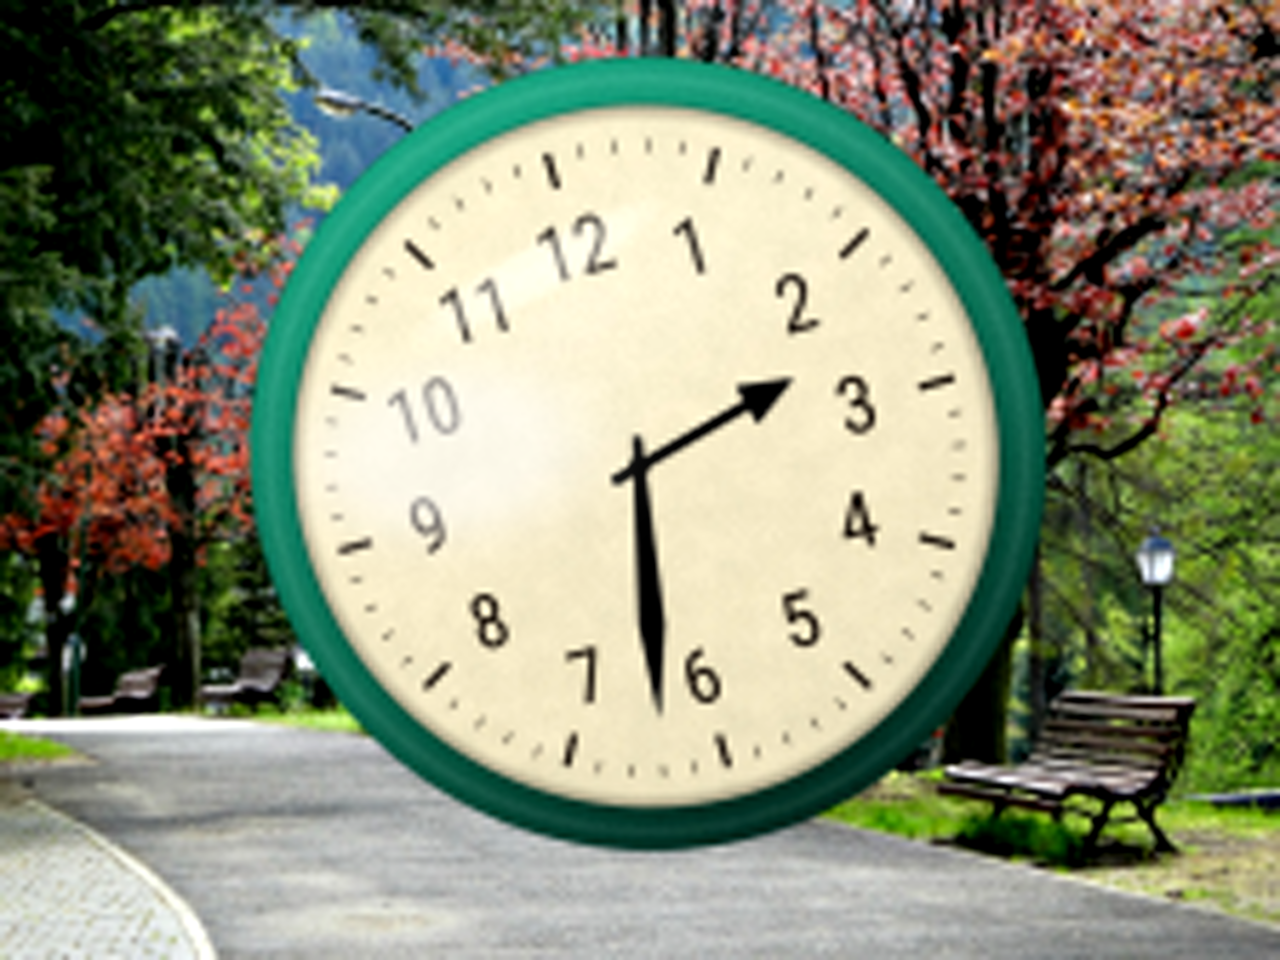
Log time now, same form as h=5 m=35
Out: h=2 m=32
